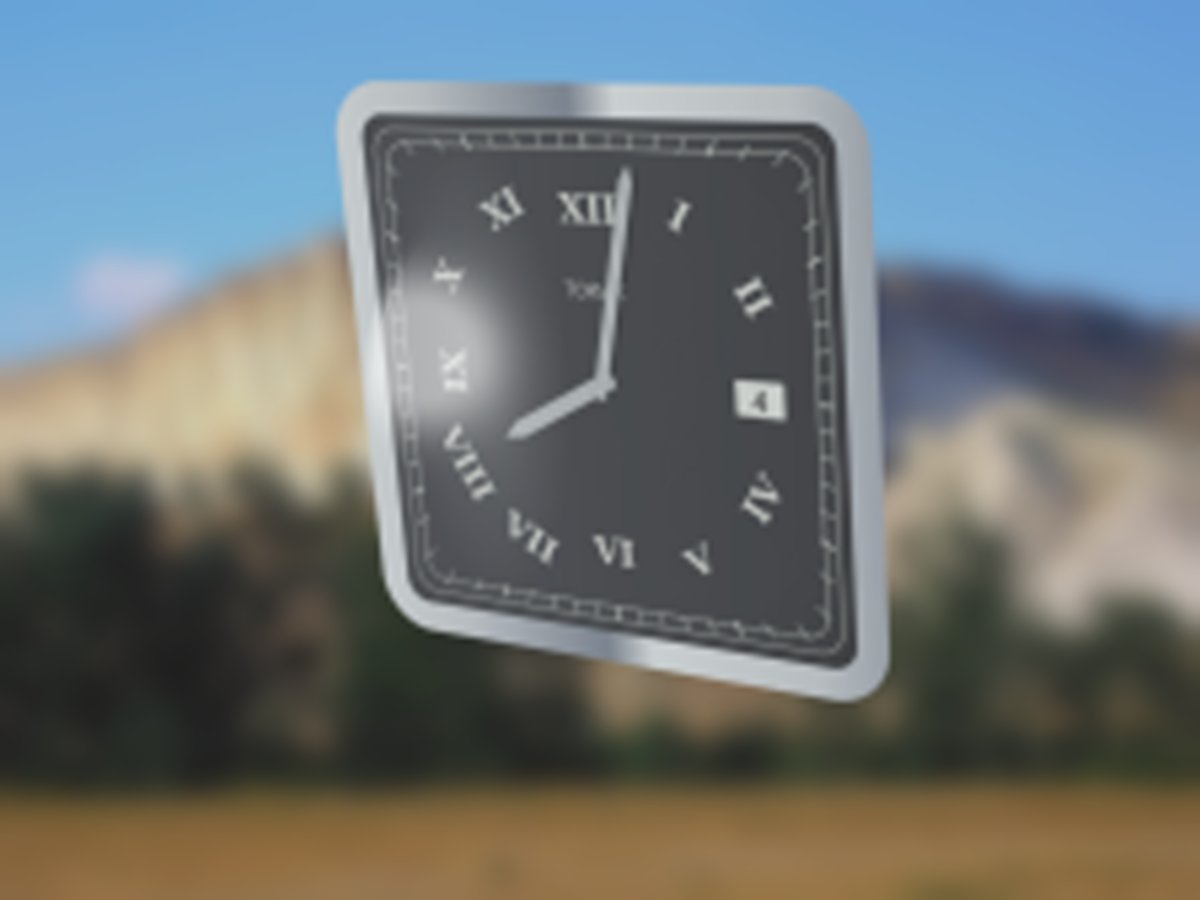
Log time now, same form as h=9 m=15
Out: h=8 m=2
